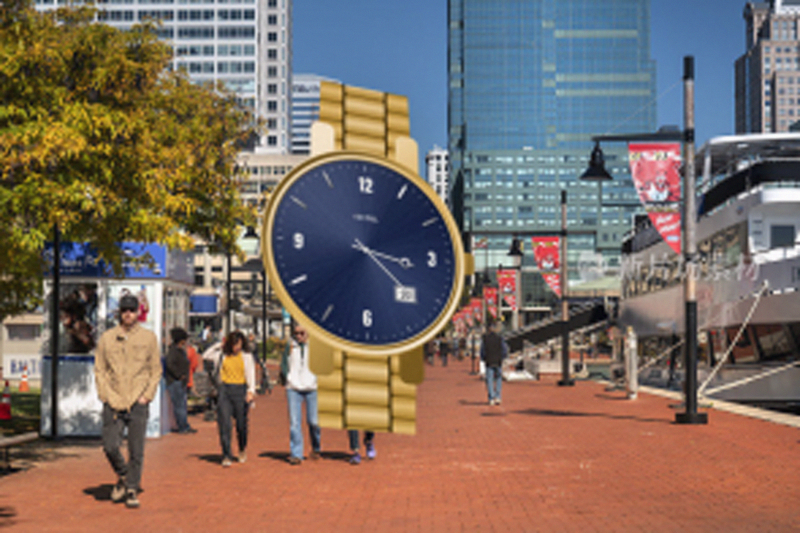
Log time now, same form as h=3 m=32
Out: h=3 m=22
